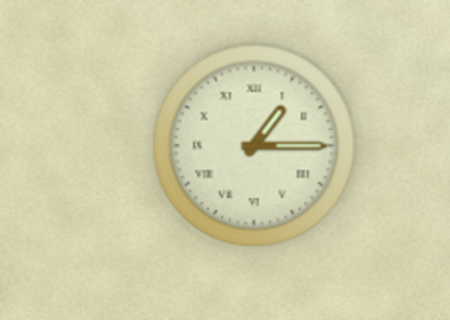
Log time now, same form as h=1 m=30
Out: h=1 m=15
